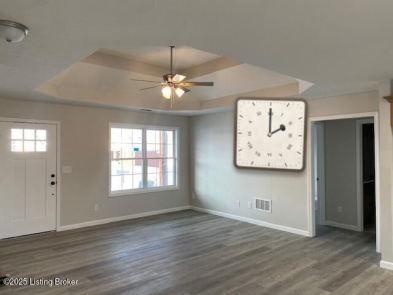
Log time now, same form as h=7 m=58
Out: h=2 m=0
